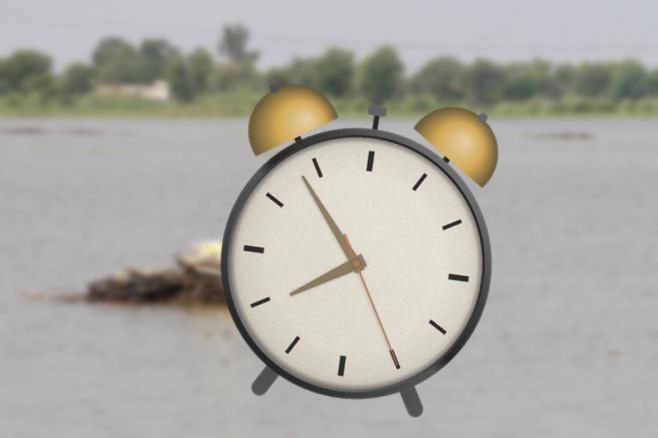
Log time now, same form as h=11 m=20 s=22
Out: h=7 m=53 s=25
